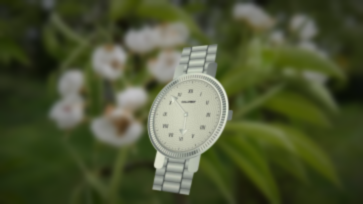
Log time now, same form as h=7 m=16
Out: h=5 m=52
